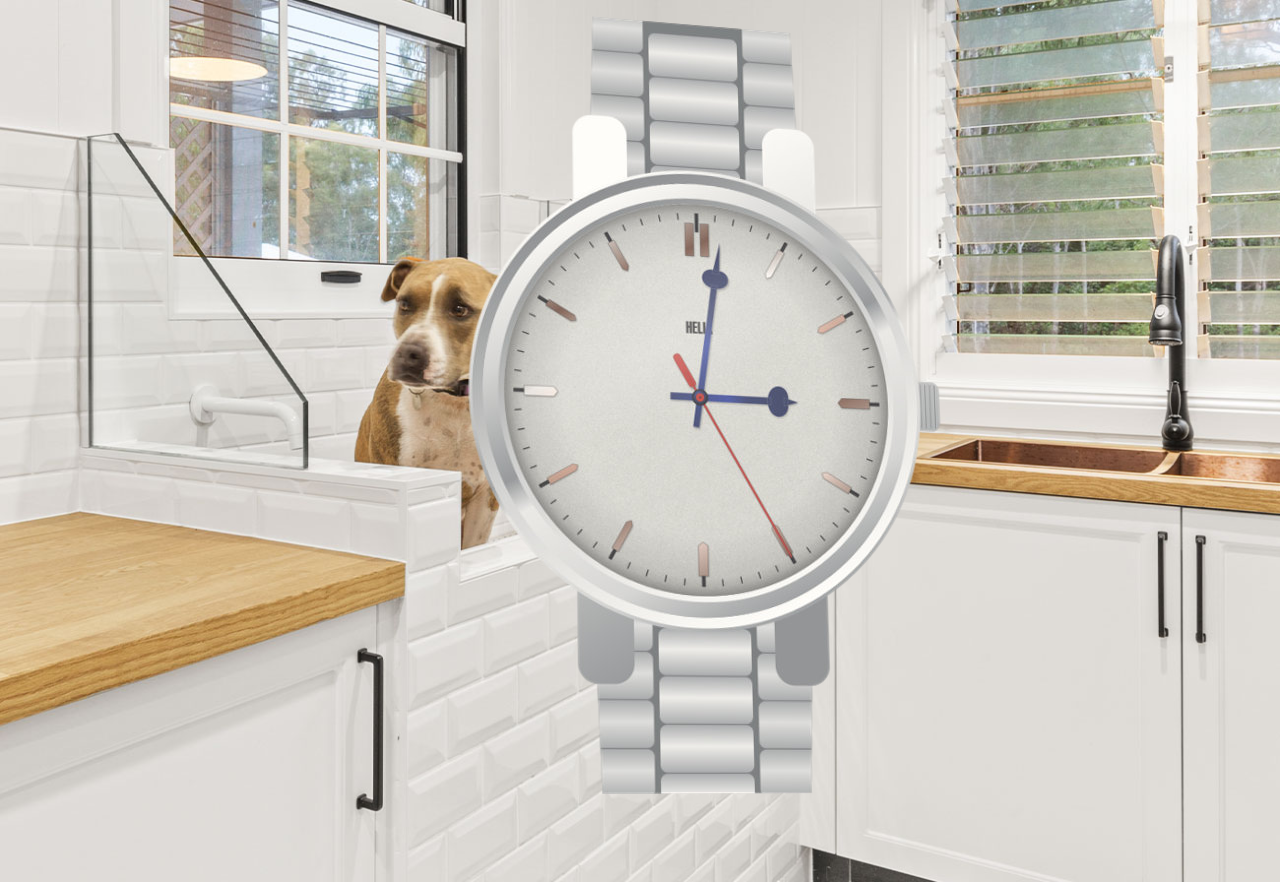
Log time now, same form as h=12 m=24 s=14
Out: h=3 m=1 s=25
